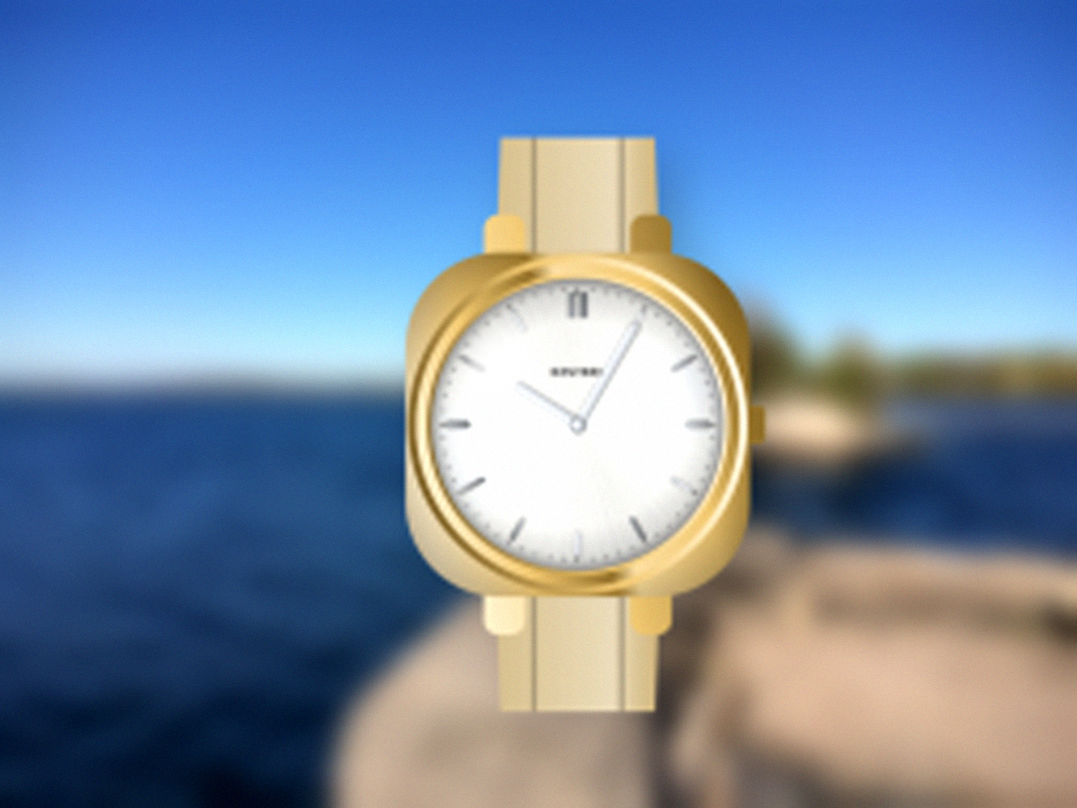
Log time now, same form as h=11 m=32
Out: h=10 m=5
